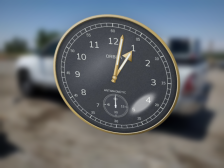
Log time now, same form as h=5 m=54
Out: h=1 m=2
